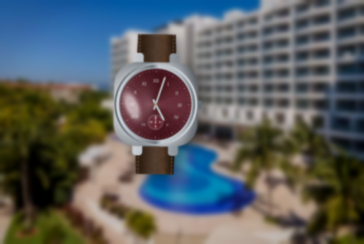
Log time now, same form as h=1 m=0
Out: h=5 m=3
